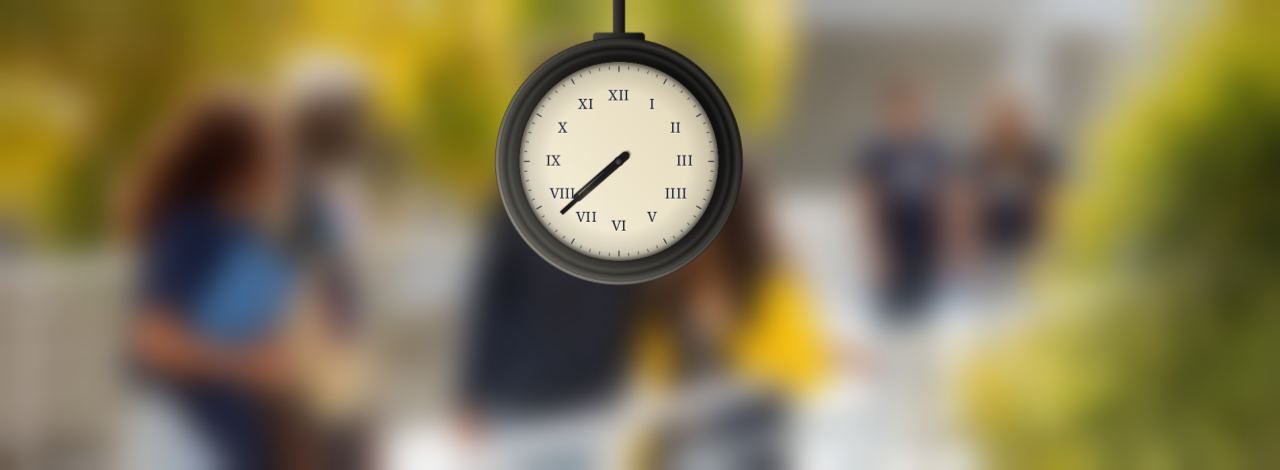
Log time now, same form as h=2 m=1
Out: h=7 m=38
